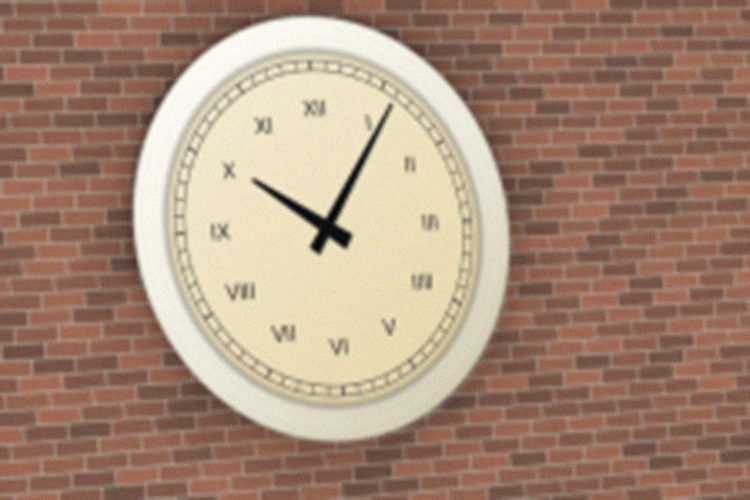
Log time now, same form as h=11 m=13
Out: h=10 m=6
